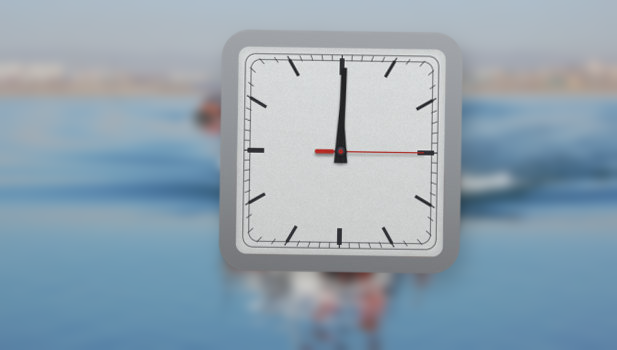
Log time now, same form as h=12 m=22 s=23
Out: h=12 m=0 s=15
